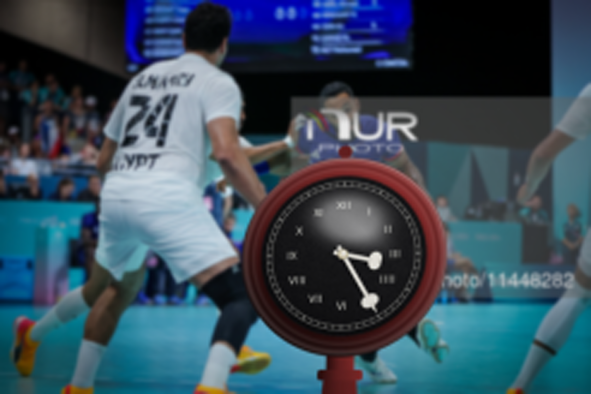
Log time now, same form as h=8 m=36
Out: h=3 m=25
